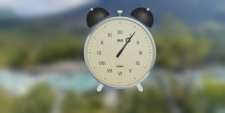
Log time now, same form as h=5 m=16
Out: h=1 m=6
